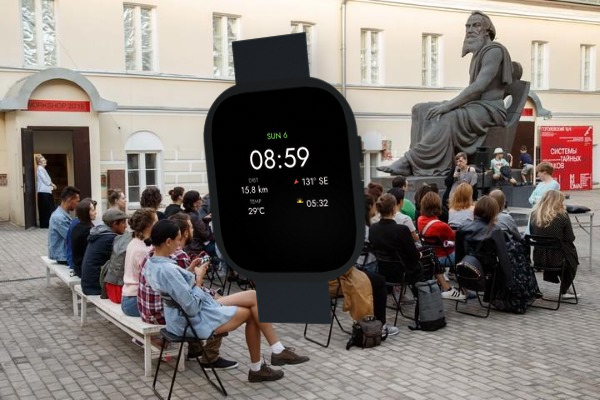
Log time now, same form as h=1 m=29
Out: h=8 m=59
